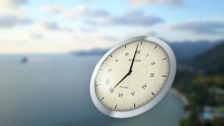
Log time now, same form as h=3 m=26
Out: h=6 m=59
